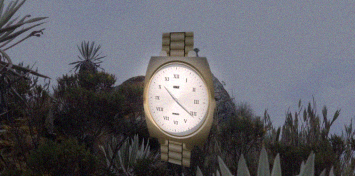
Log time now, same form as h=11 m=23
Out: h=10 m=21
